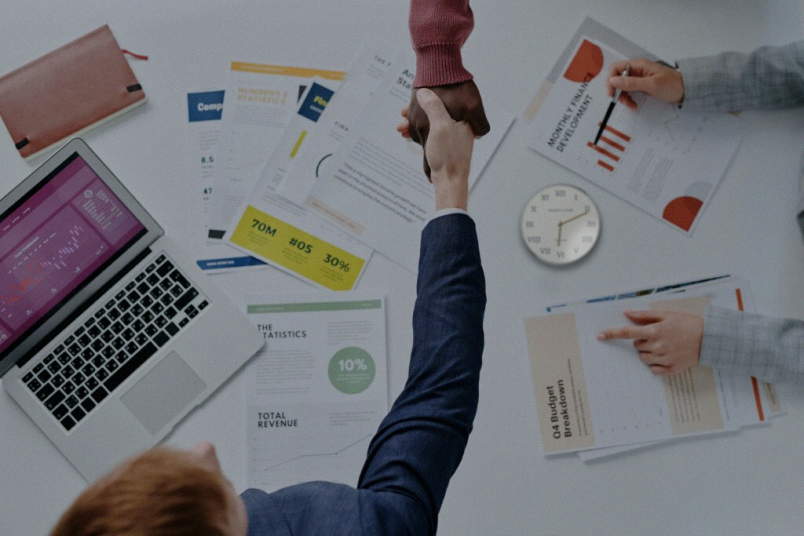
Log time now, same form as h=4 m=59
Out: h=6 m=11
